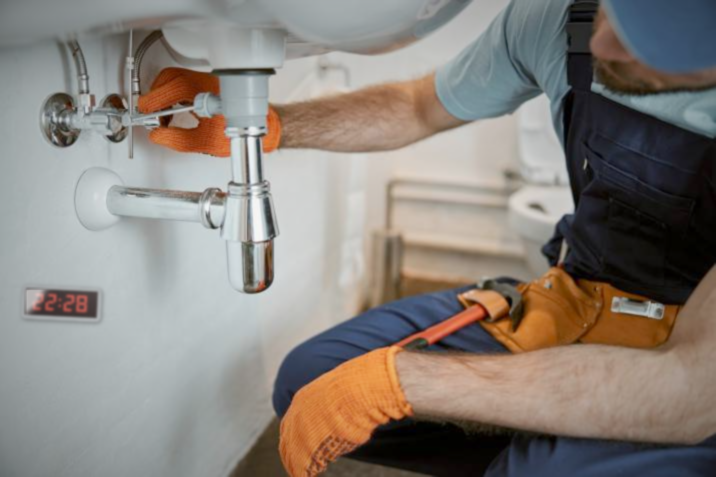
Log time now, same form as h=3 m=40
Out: h=22 m=28
